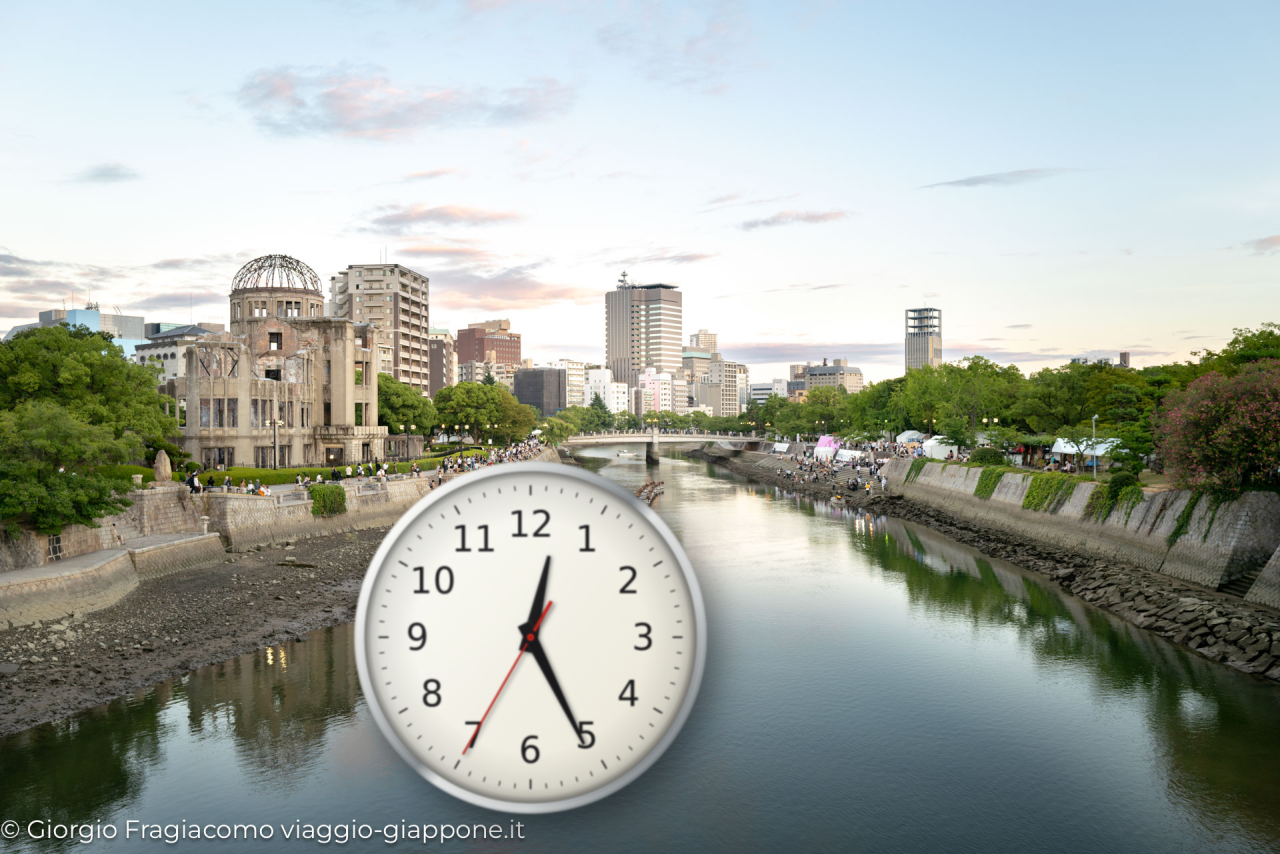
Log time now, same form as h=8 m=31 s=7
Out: h=12 m=25 s=35
